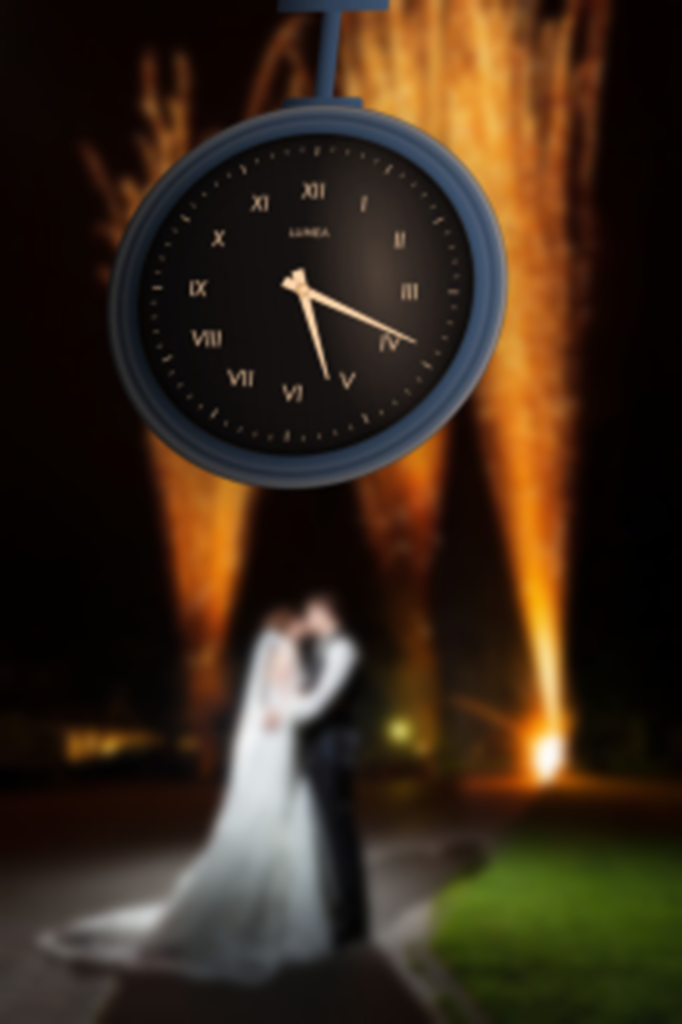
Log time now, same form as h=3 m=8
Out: h=5 m=19
